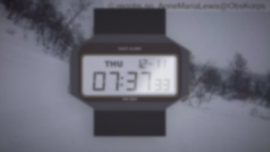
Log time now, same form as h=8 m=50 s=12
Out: h=7 m=37 s=33
